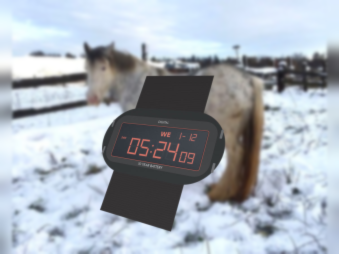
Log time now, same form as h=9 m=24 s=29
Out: h=5 m=24 s=9
